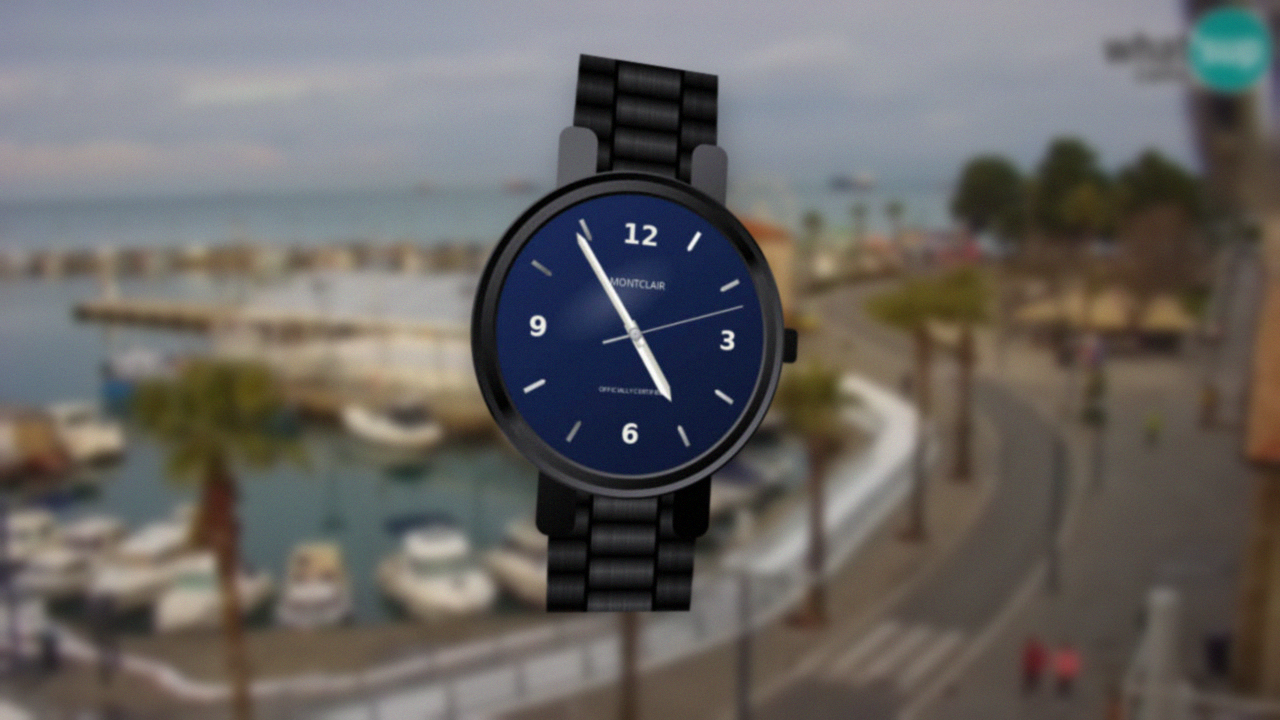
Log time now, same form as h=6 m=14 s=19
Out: h=4 m=54 s=12
